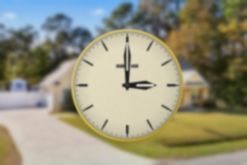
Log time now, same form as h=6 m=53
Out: h=3 m=0
